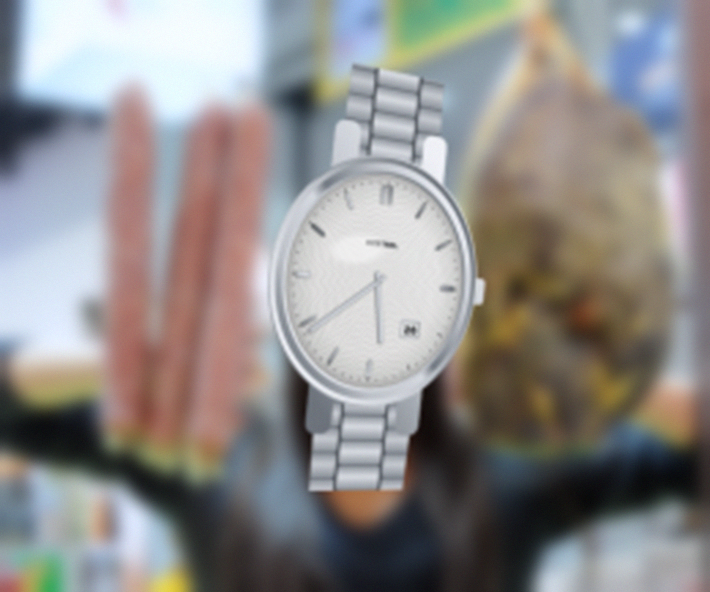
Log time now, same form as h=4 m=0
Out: h=5 m=39
